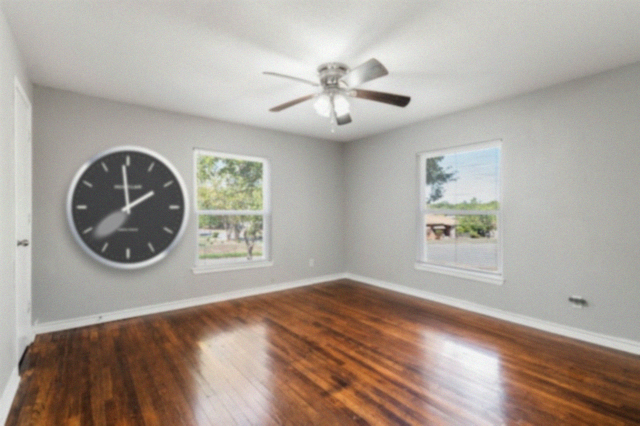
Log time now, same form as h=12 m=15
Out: h=1 m=59
